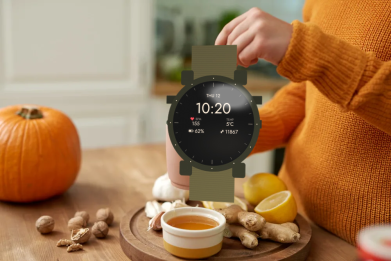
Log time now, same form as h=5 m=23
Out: h=10 m=20
